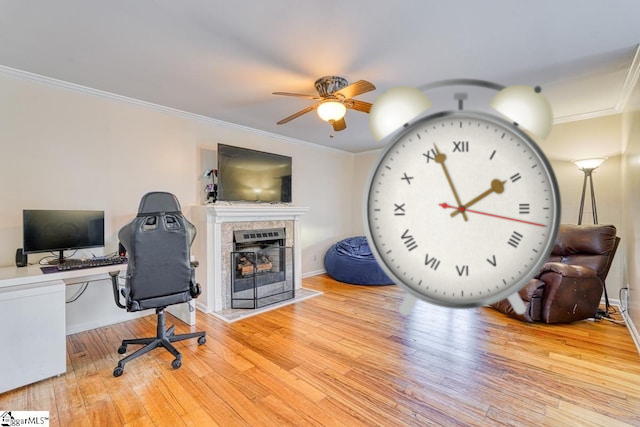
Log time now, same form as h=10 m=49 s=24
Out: h=1 m=56 s=17
